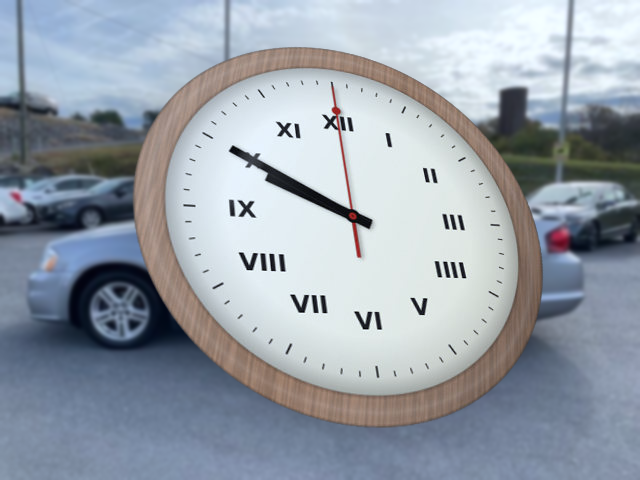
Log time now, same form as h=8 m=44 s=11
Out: h=9 m=50 s=0
